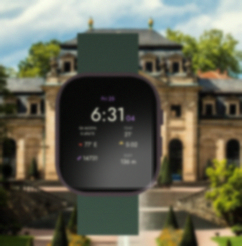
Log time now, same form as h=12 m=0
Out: h=6 m=31
